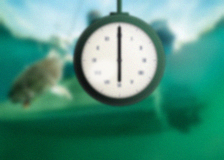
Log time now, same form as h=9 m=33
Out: h=6 m=0
